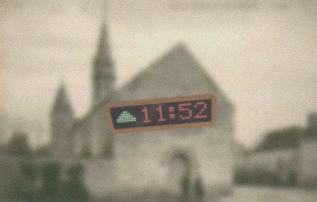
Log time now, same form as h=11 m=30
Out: h=11 m=52
